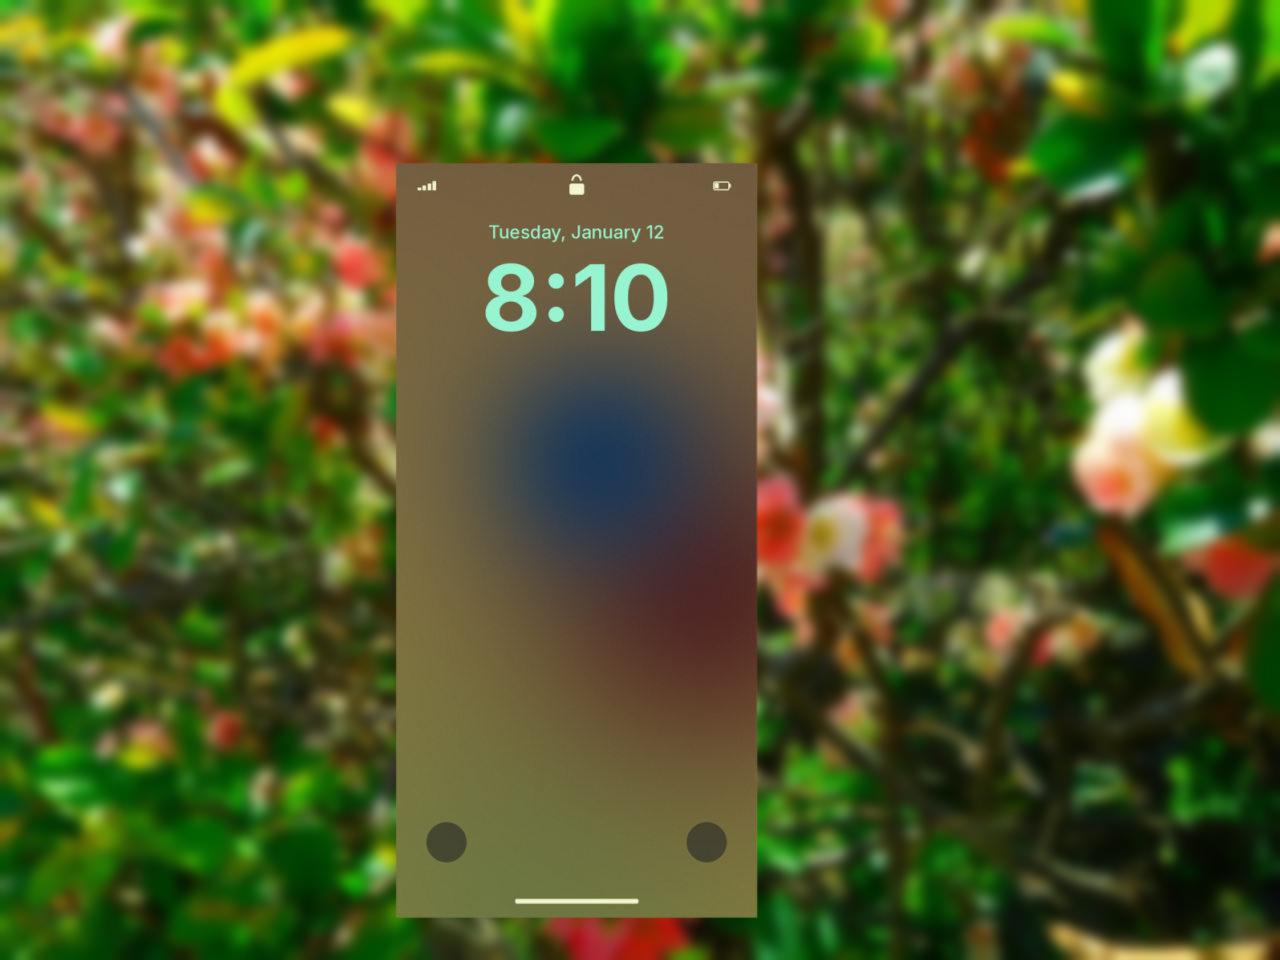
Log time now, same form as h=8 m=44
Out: h=8 m=10
